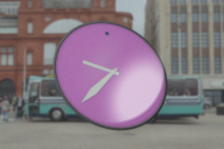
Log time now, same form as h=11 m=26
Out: h=9 m=38
